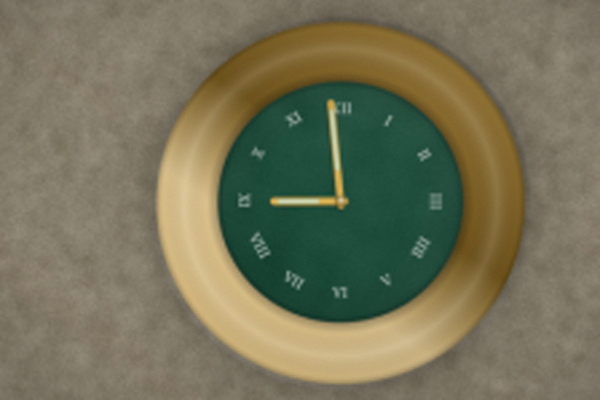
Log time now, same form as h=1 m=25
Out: h=8 m=59
